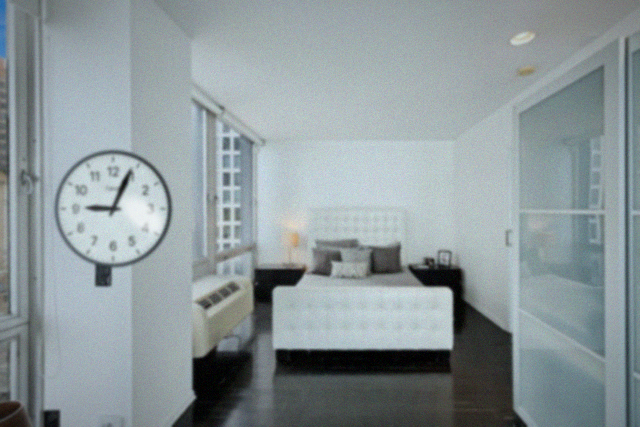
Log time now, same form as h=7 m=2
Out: h=9 m=4
